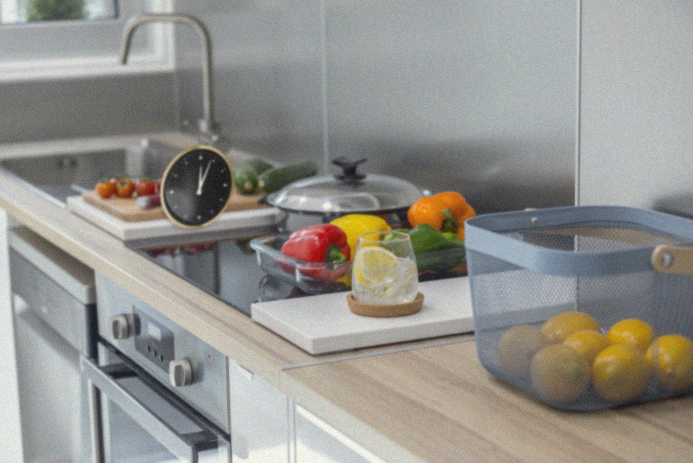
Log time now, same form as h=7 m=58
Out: h=12 m=4
